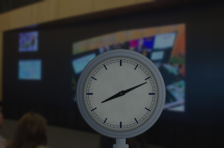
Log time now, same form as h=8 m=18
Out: h=8 m=11
